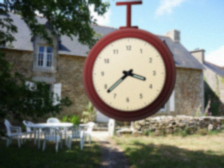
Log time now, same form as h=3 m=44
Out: h=3 m=38
